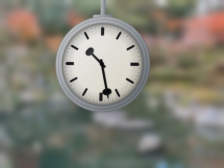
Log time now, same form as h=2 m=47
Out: h=10 m=28
